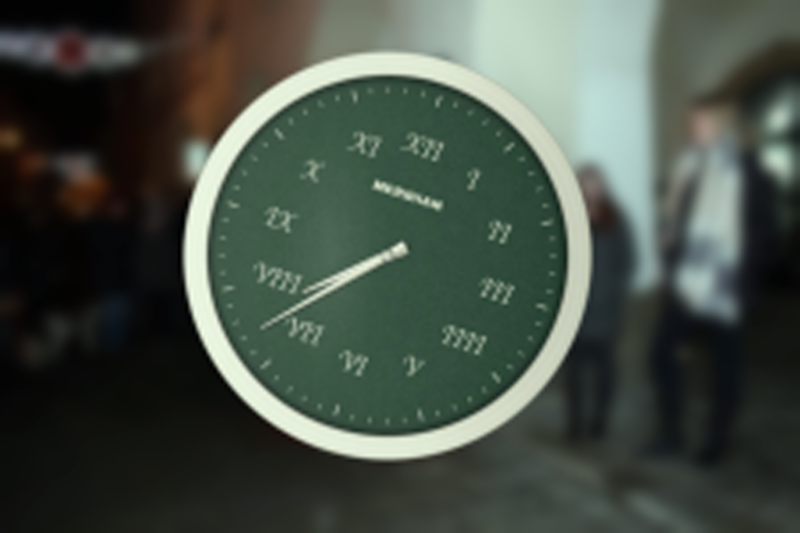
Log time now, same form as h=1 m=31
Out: h=7 m=37
